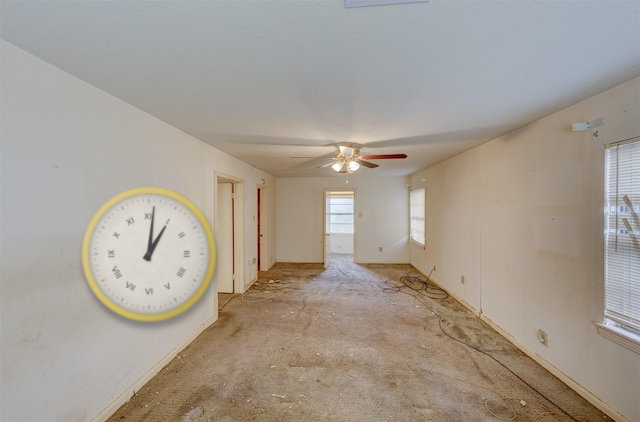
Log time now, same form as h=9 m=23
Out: h=1 m=1
